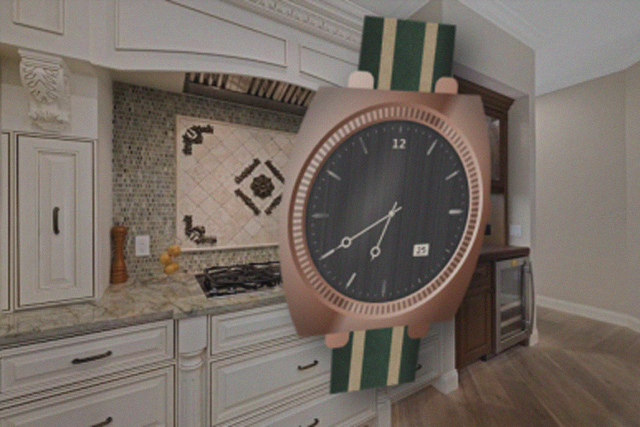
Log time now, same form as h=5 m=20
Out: h=6 m=40
